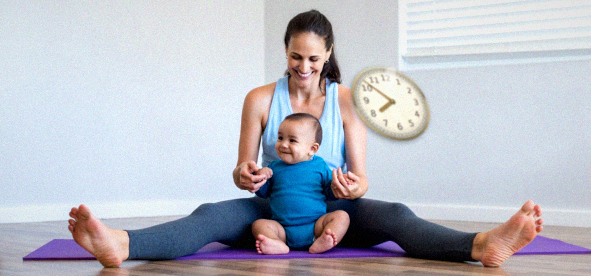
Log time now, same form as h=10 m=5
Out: h=7 m=52
